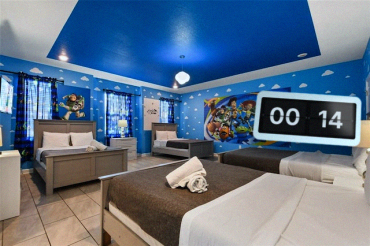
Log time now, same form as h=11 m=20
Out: h=0 m=14
